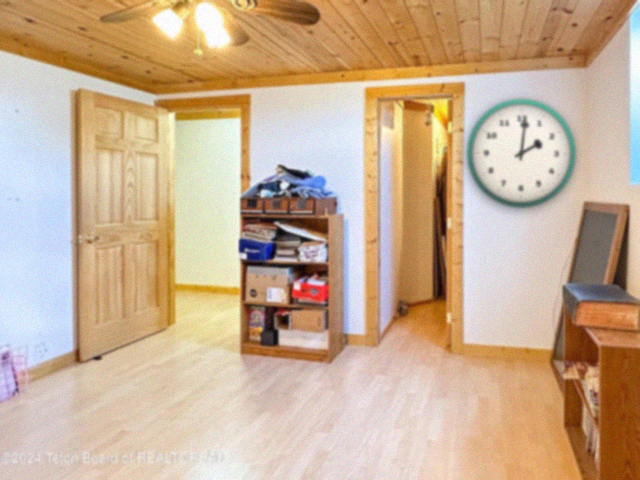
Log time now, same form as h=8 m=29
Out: h=2 m=1
